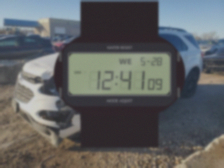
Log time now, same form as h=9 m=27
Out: h=12 m=41
